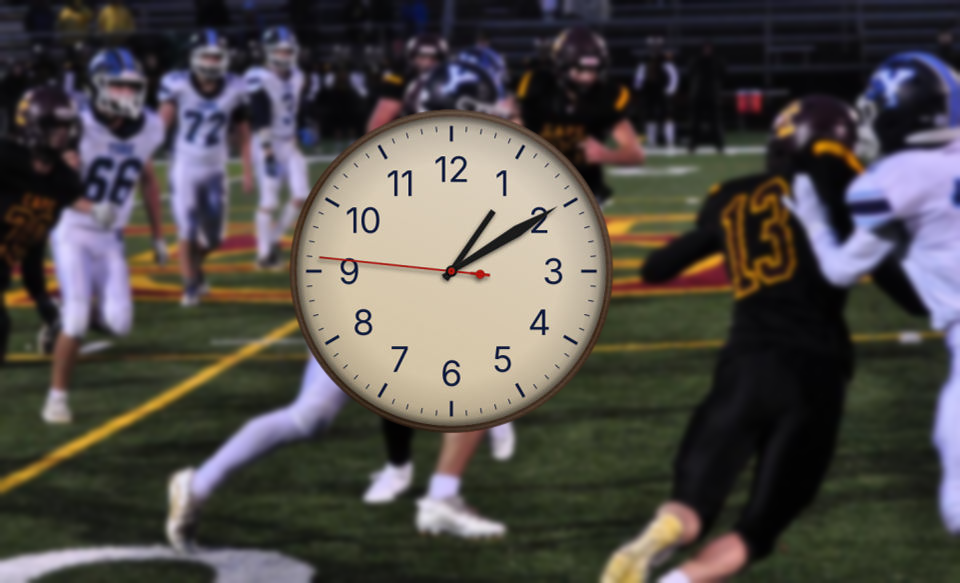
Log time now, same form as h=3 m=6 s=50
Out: h=1 m=9 s=46
